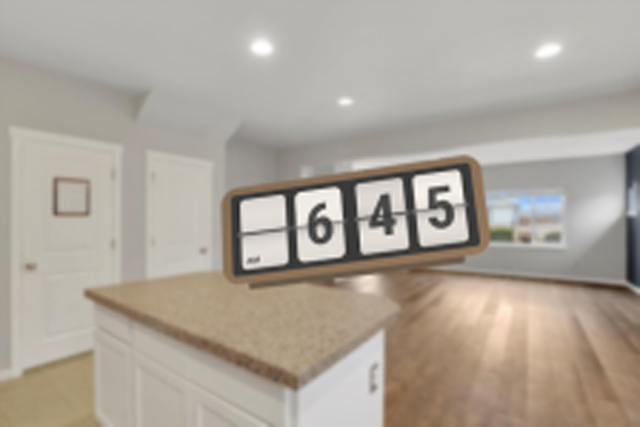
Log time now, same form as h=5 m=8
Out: h=6 m=45
